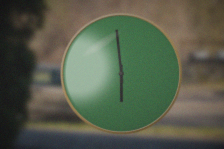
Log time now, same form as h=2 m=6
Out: h=5 m=59
